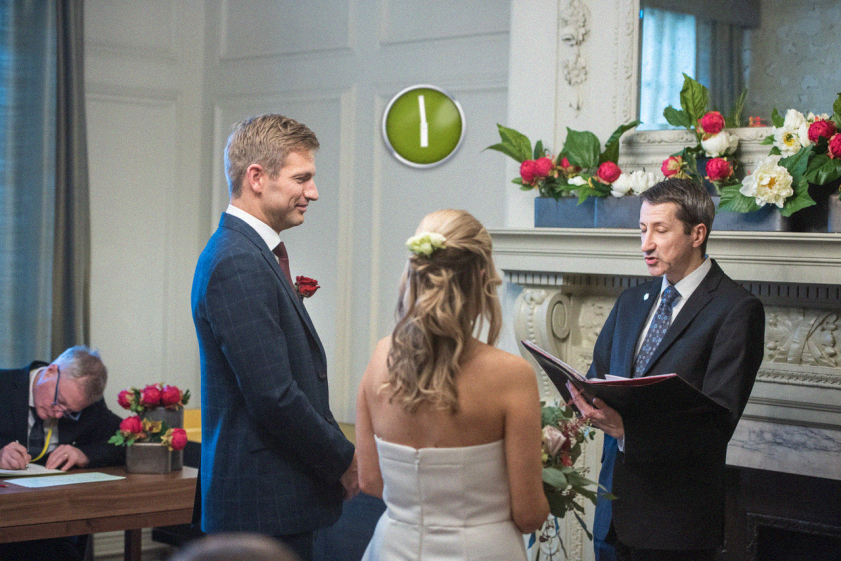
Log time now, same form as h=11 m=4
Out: h=5 m=59
